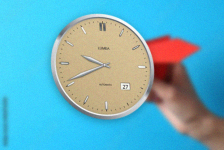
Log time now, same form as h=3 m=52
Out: h=9 m=41
